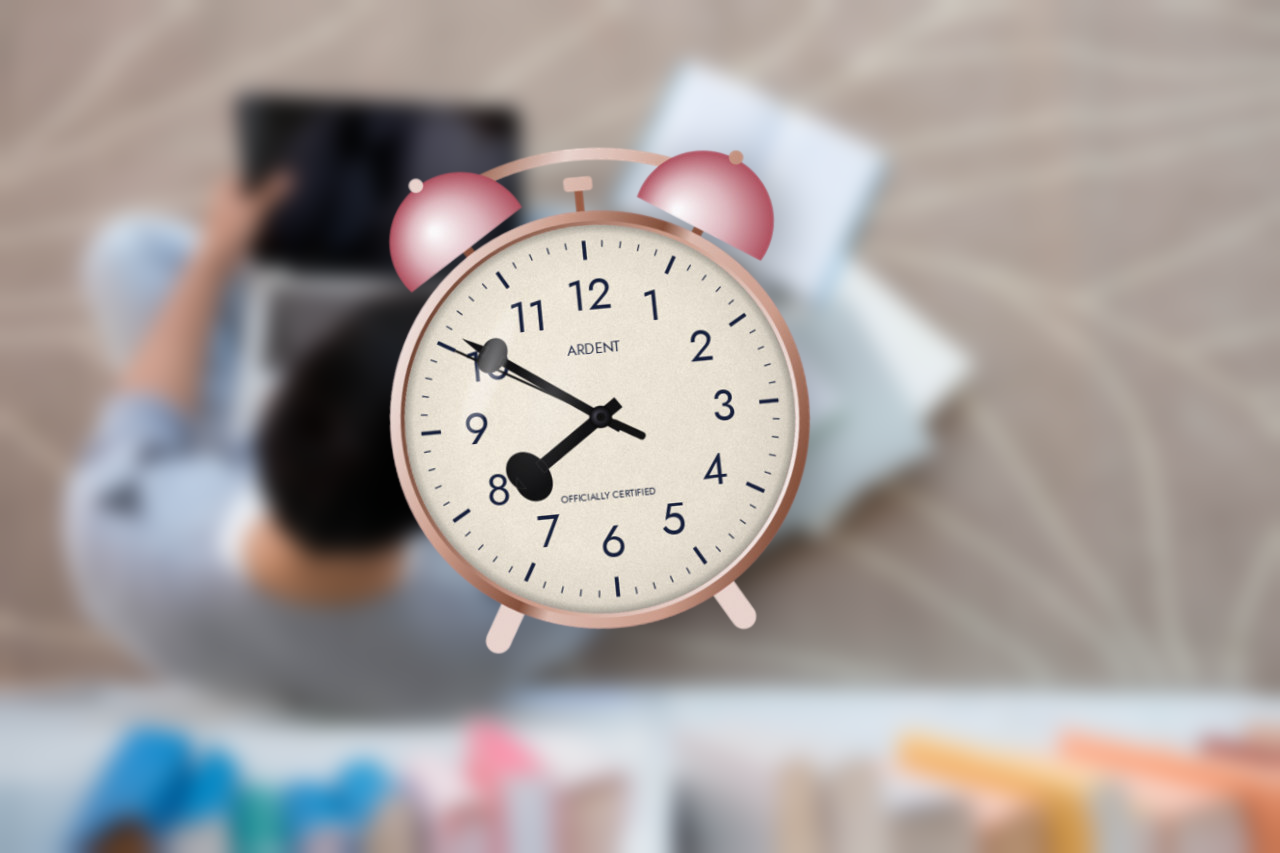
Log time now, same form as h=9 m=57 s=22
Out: h=7 m=50 s=50
